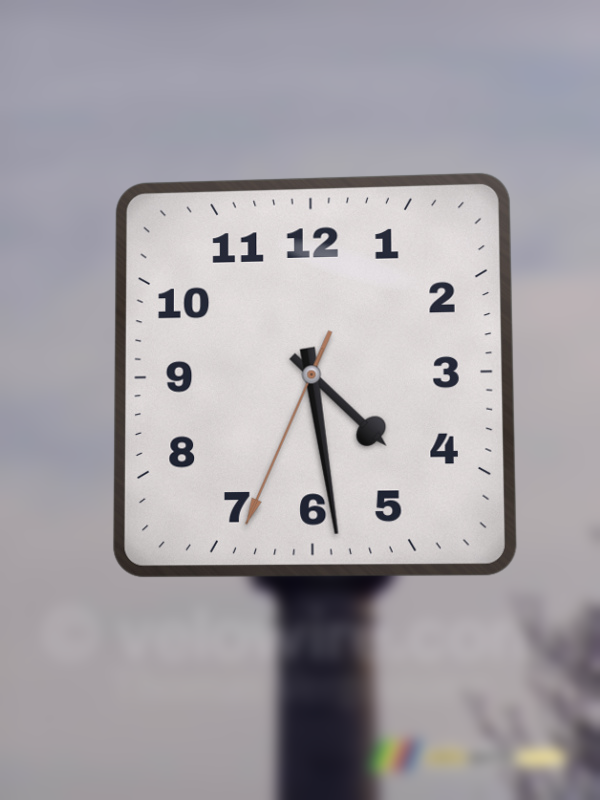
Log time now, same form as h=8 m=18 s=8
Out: h=4 m=28 s=34
